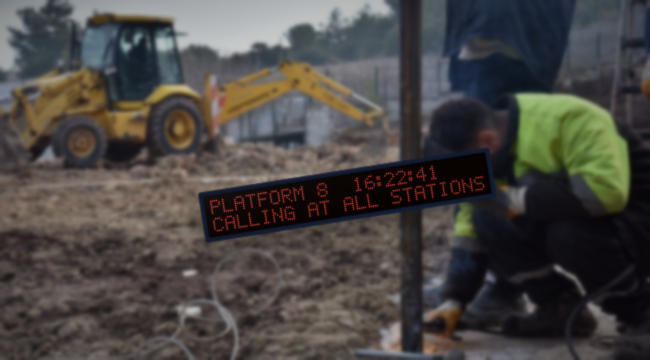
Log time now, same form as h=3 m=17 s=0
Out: h=16 m=22 s=41
